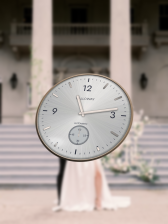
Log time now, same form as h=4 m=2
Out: h=11 m=13
